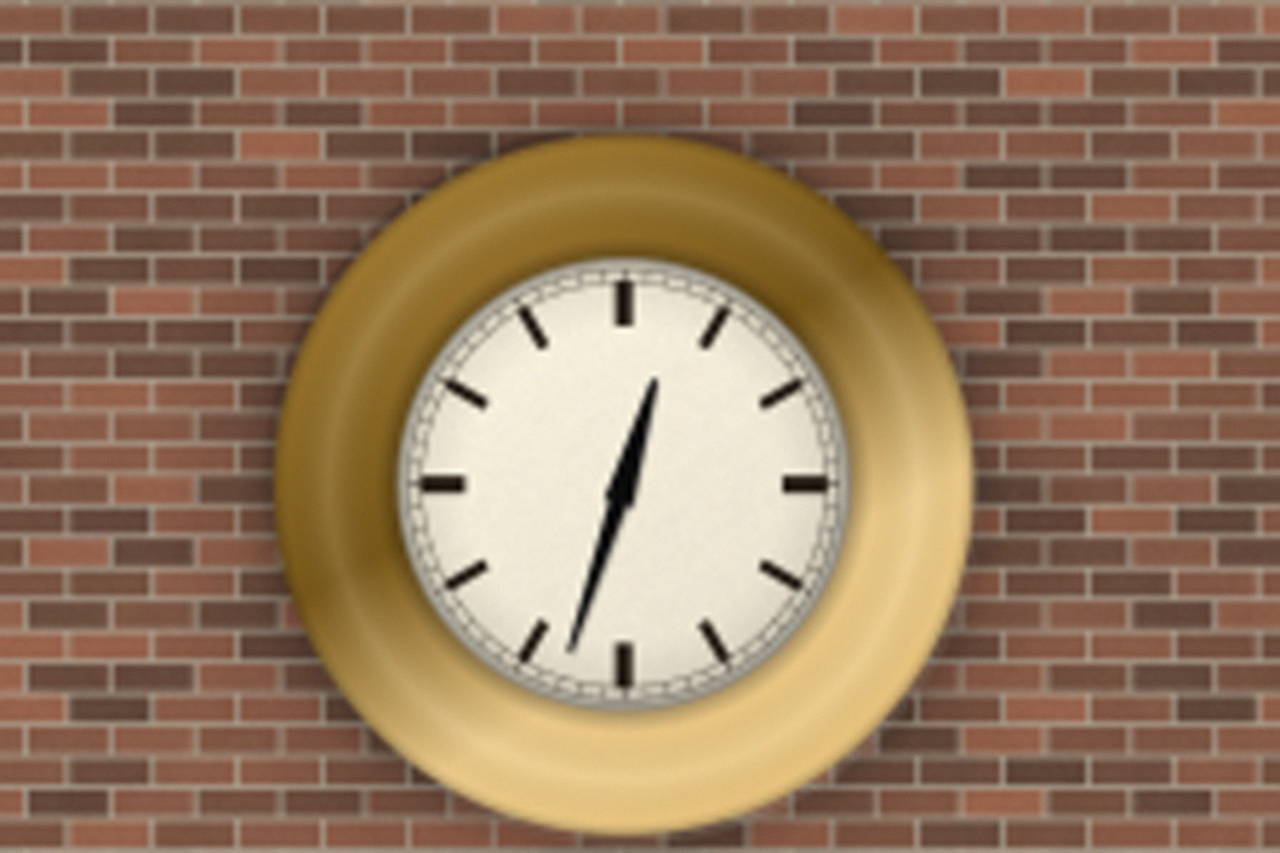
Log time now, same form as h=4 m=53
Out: h=12 m=33
